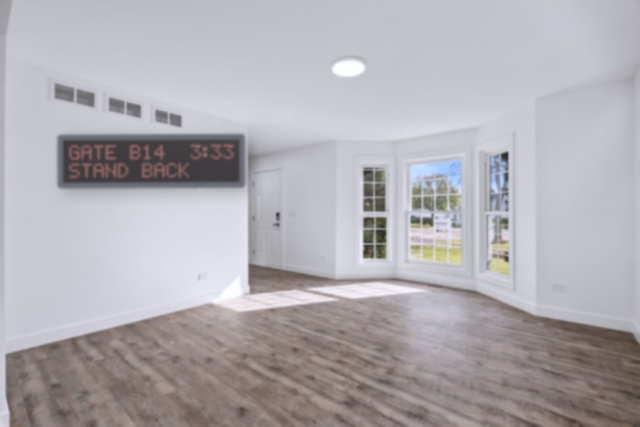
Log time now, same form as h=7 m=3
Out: h=3 m=33
